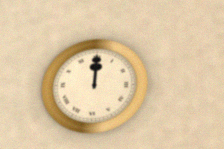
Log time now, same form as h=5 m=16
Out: h=12 m=0
